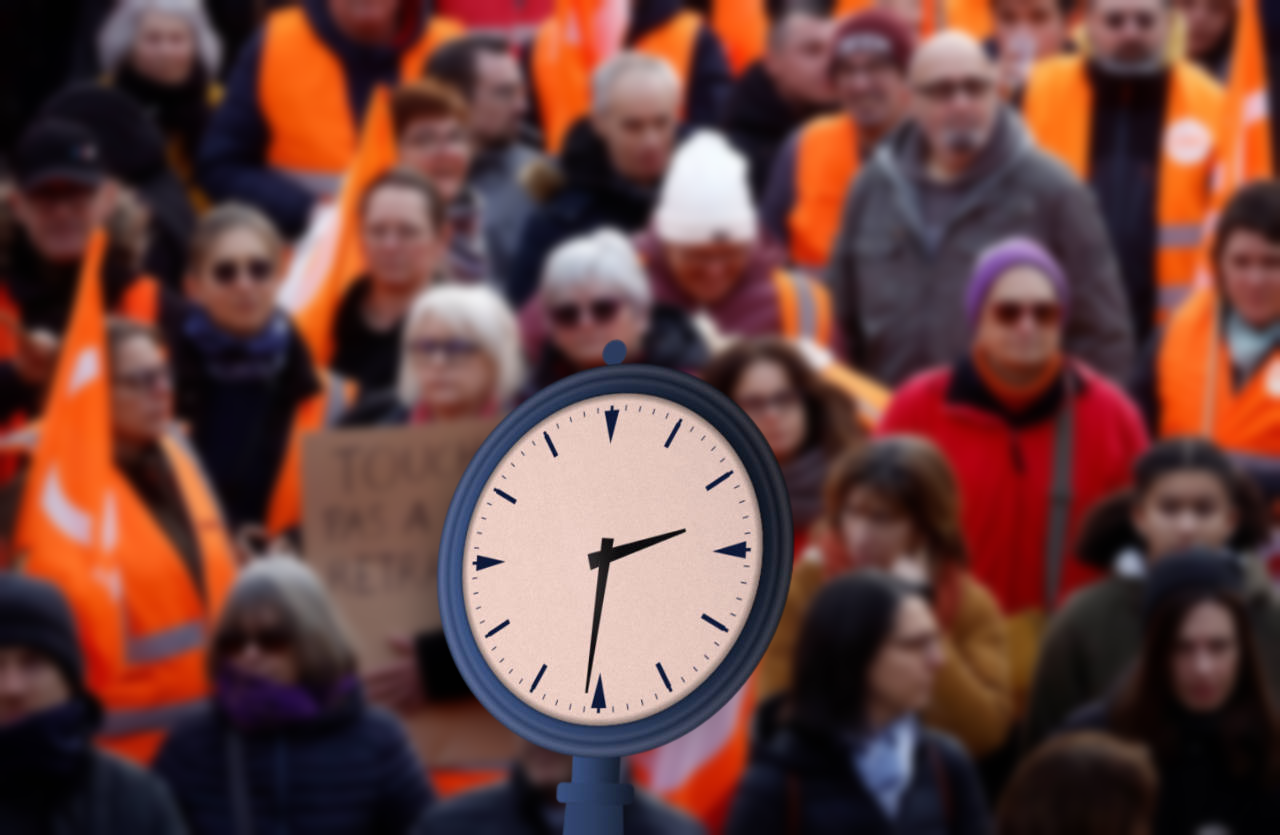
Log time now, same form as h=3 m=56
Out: h=2 m=31
